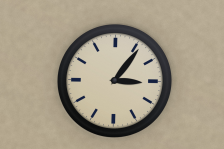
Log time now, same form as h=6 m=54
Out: h=3 m=6
